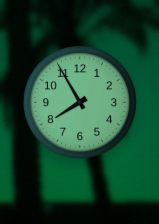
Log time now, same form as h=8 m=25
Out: h=7 m=55
